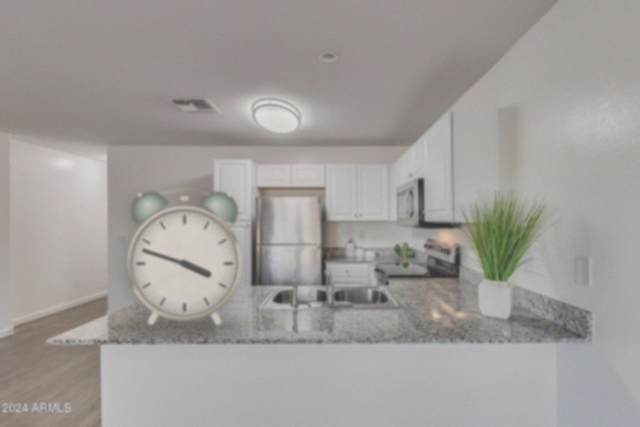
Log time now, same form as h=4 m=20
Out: h=3 m=48
